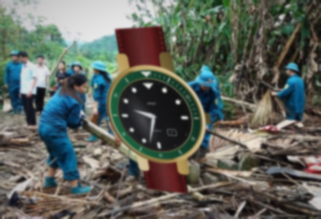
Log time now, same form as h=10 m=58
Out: h=9 m=33
